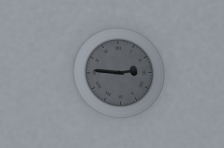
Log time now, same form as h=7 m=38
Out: h=2 m=46
